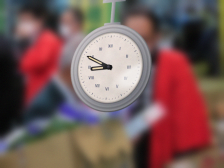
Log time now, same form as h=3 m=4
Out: h=8 m=49
